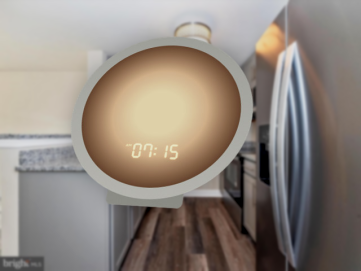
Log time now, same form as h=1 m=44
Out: h=7 m=15
